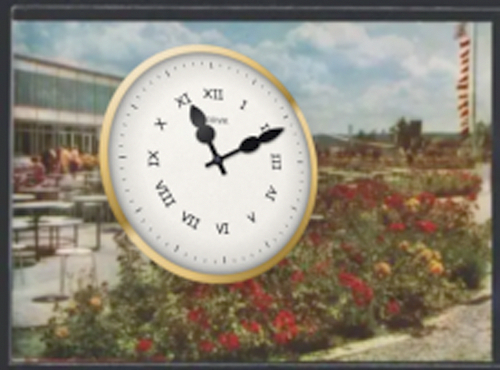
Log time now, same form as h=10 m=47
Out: h=11 m=11
